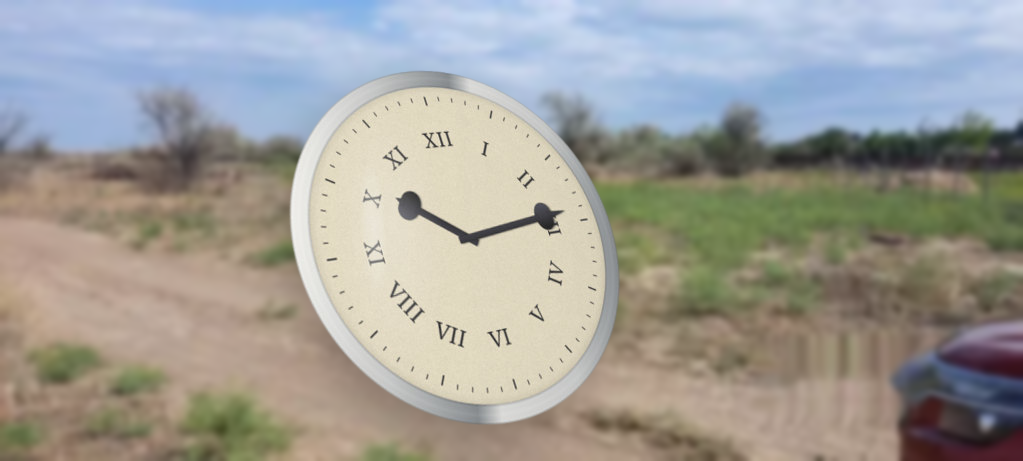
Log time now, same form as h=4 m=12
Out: h=10 m=14
